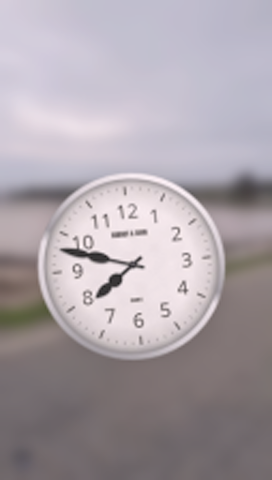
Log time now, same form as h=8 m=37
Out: h=7 m=48
